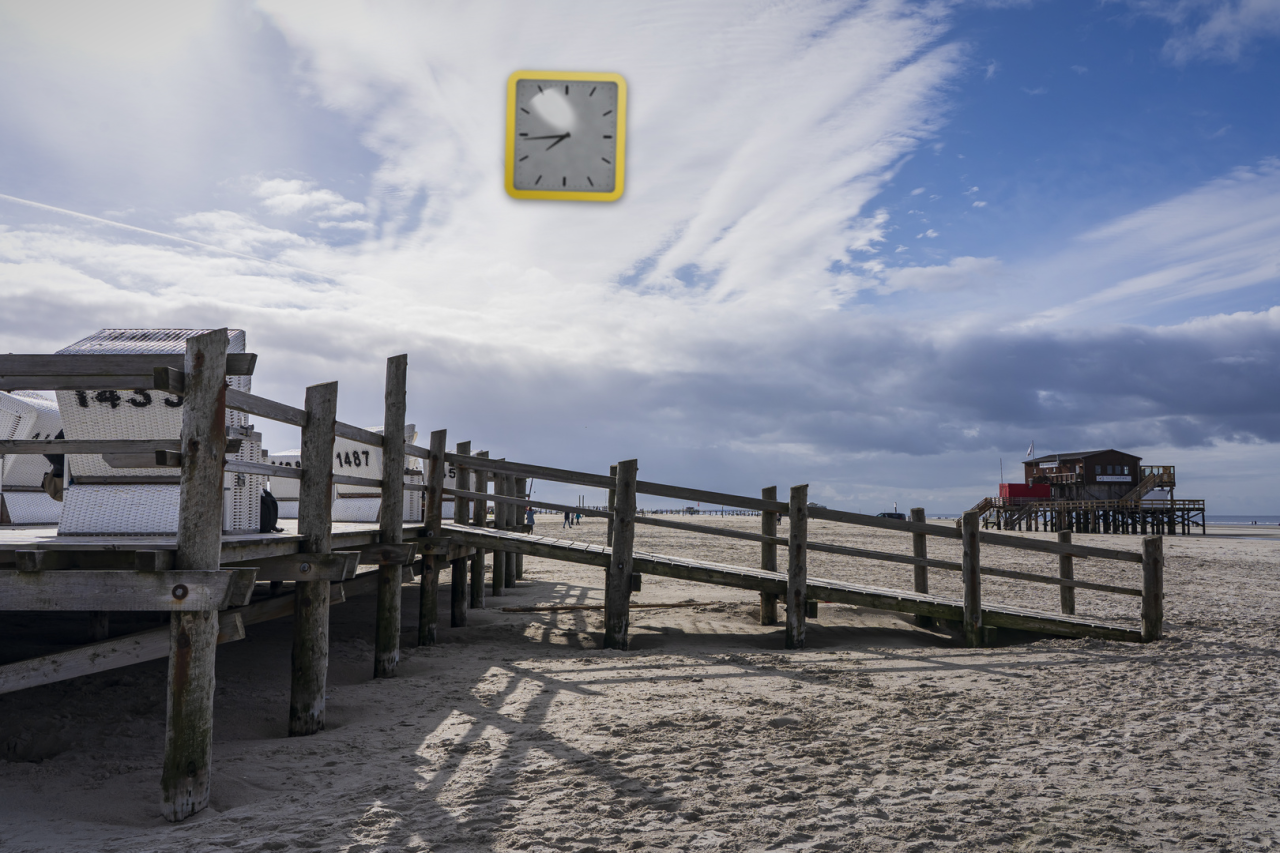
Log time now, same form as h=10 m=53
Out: h=7 m=44
